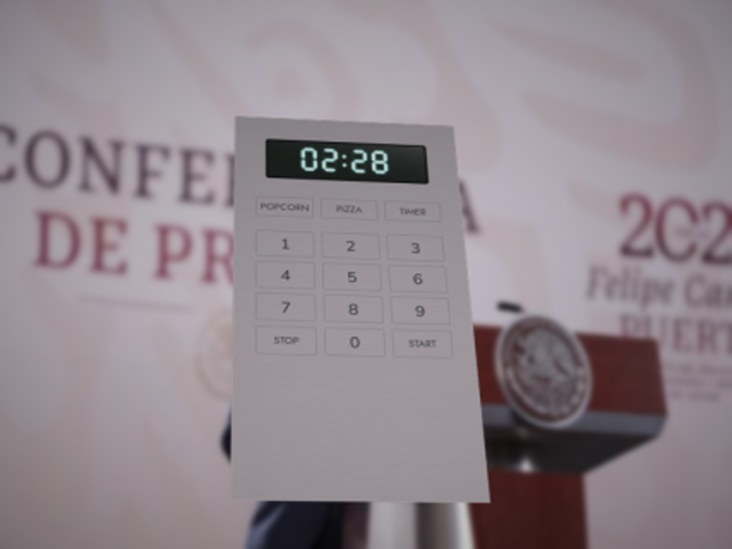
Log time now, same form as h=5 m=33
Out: h=2 m=28
